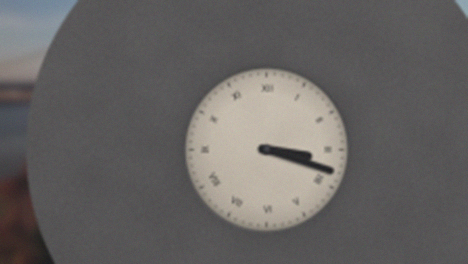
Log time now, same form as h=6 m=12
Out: h=3 m=18
